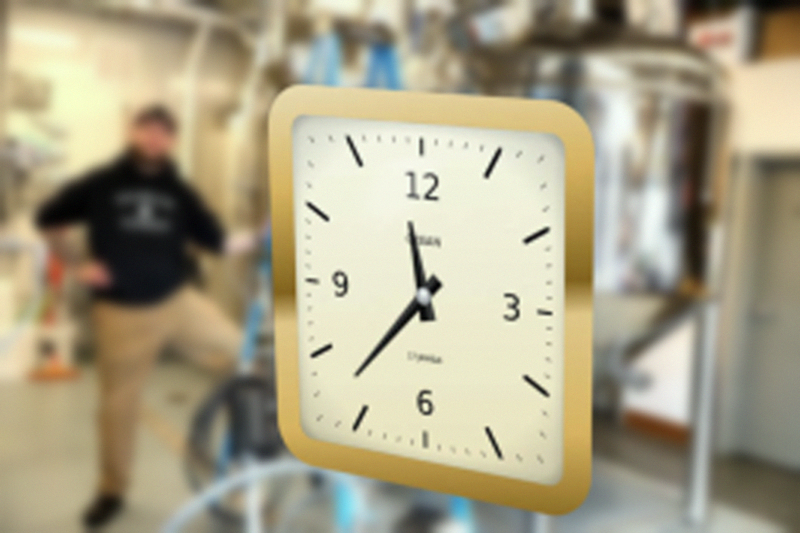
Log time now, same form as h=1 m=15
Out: h=11 m=37
